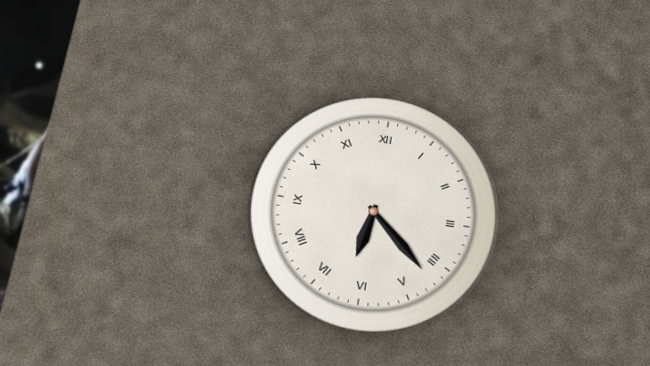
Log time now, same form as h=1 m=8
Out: h=6 m=22
